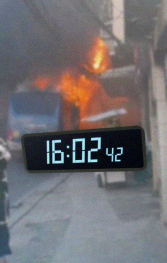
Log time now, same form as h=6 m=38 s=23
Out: h=16 m=2 s=42
